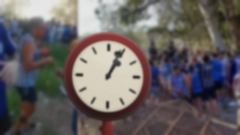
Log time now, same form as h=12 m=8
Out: h=1 m=4
